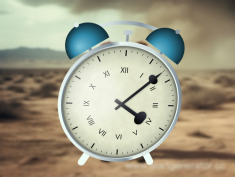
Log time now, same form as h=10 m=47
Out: h=4 m=8
